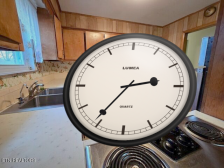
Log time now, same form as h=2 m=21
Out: h=2 m=36
